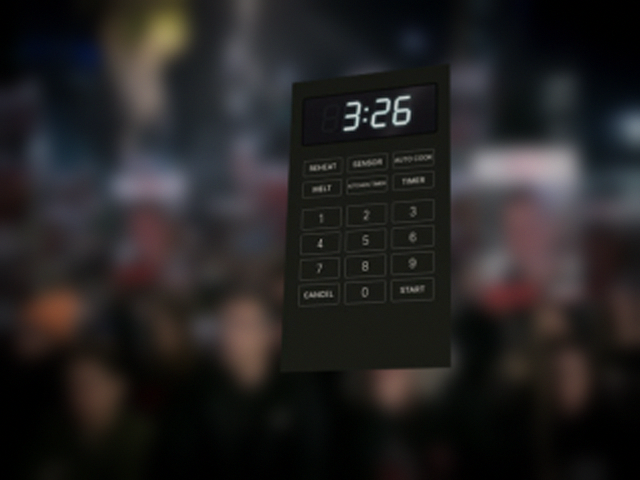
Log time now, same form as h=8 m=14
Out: h=3 m=26
